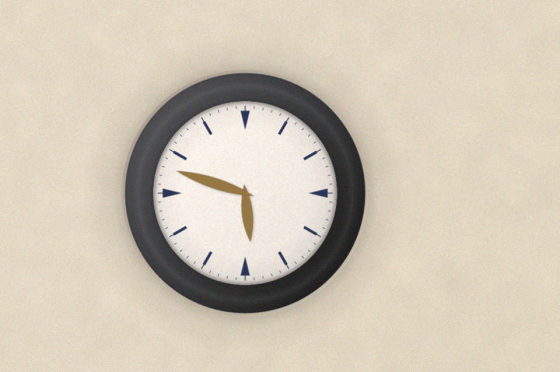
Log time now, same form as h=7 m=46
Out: h=5 m=48
